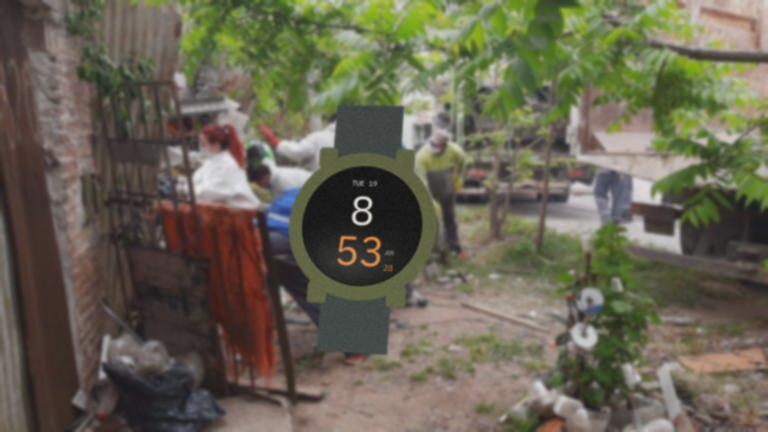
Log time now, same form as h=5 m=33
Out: h=8 m=53
